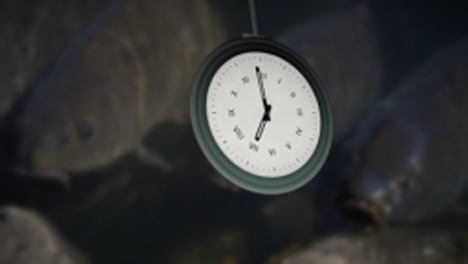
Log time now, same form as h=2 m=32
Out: h=6 m=59
